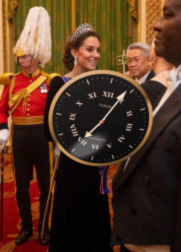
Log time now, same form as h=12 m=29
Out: h=7 m=4
